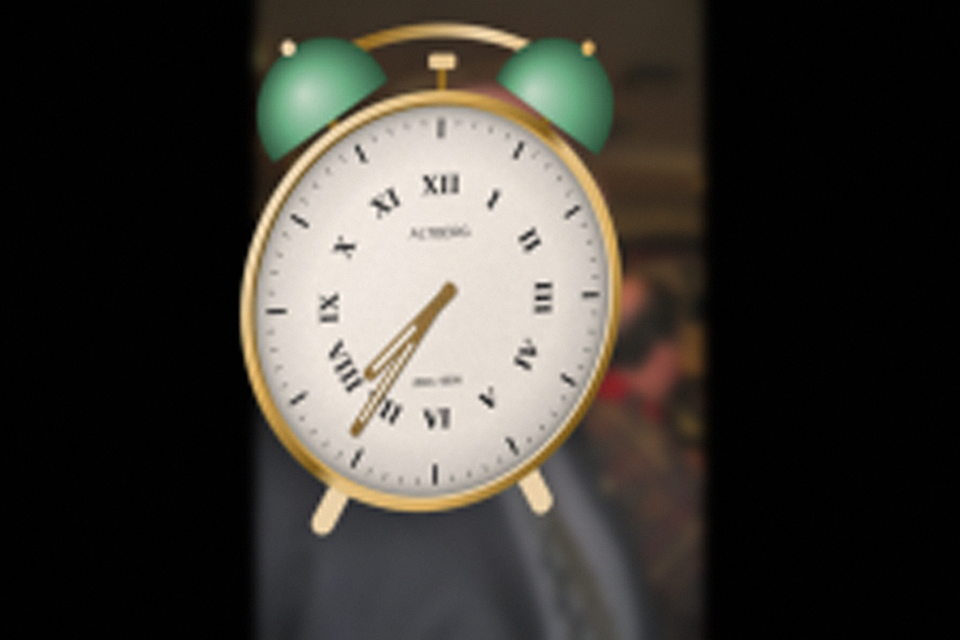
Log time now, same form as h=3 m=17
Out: h=7 m=36
